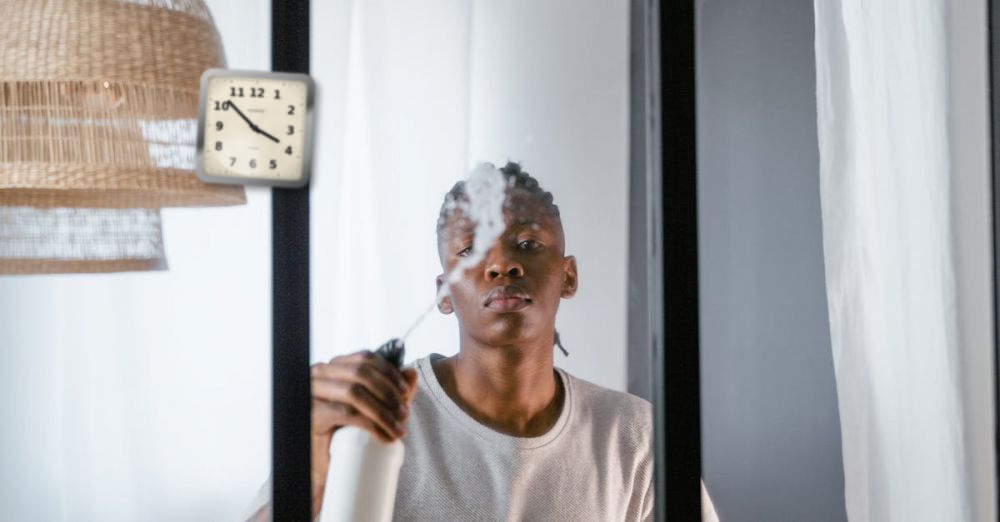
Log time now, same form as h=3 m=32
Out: h=3 m=52
